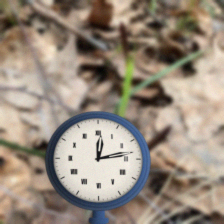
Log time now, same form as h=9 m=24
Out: h=12 m=13
